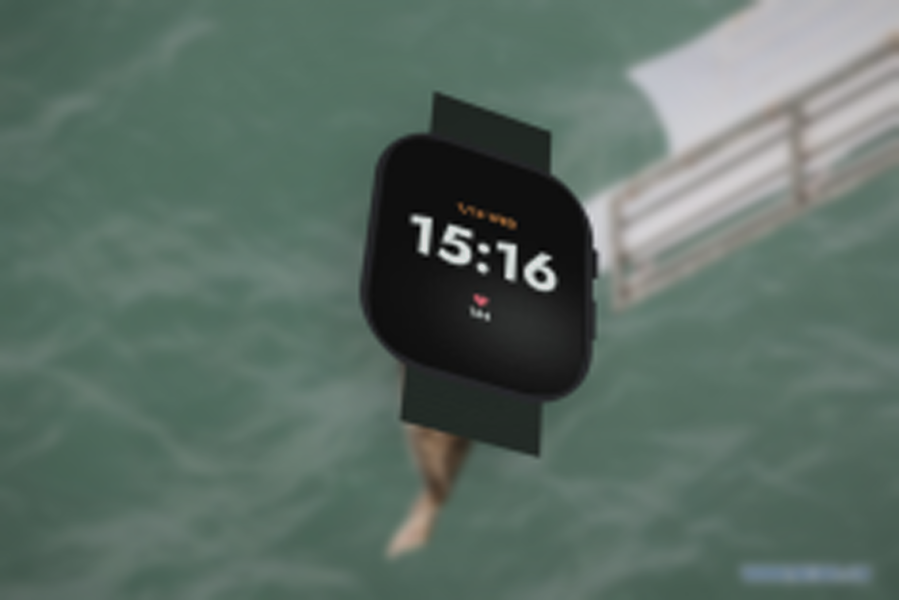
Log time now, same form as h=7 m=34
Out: h=15 m=16
